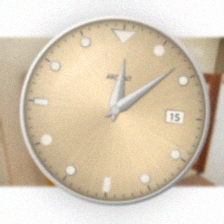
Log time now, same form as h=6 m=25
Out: h=12 m=8
